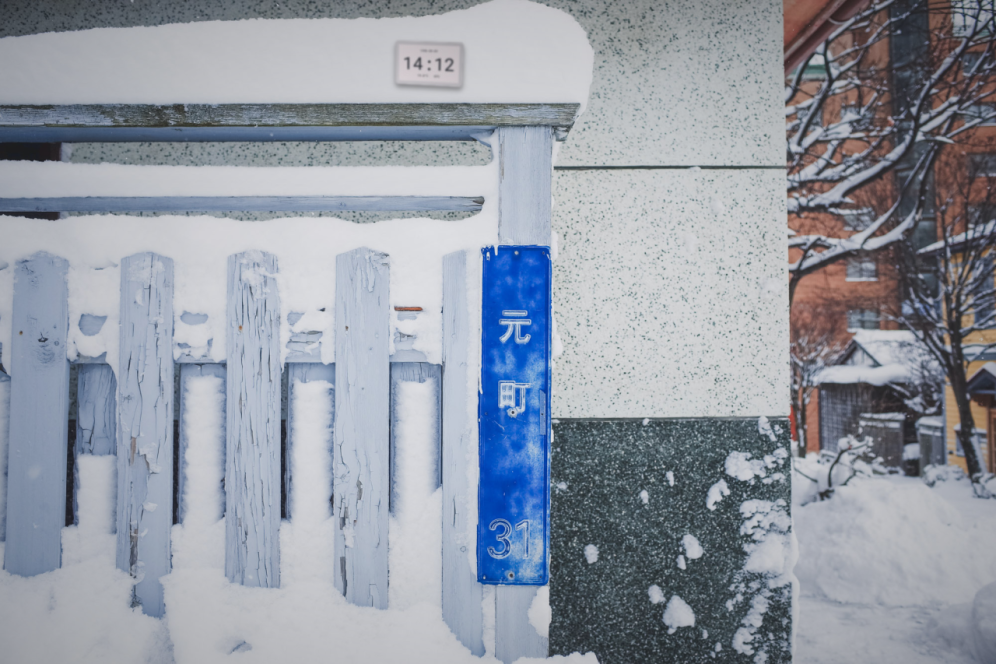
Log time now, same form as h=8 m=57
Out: h=14 m=12
